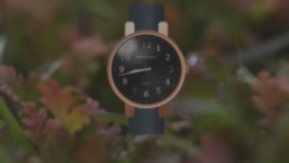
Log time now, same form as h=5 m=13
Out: h=8 m=43
